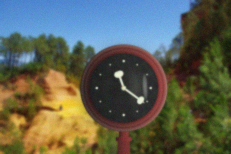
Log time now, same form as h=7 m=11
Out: h=11 m=21
